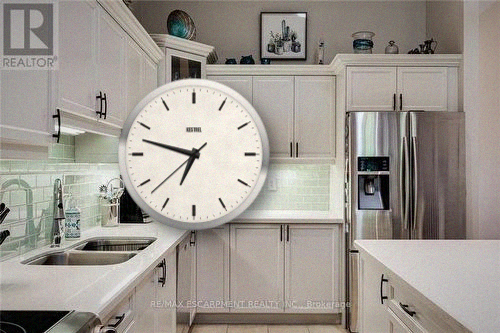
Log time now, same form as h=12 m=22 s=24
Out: h=6 m=47 s=38
